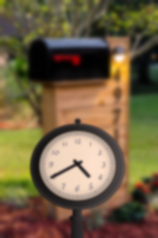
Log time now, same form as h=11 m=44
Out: h=4 m=40
